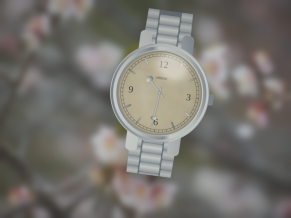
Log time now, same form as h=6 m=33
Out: h=10 m=31
